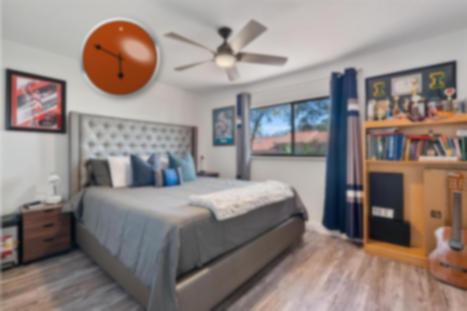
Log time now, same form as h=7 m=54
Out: h=5 m=49
